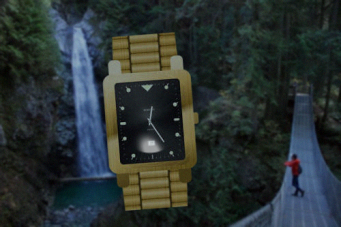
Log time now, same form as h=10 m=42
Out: h=12 m=25
